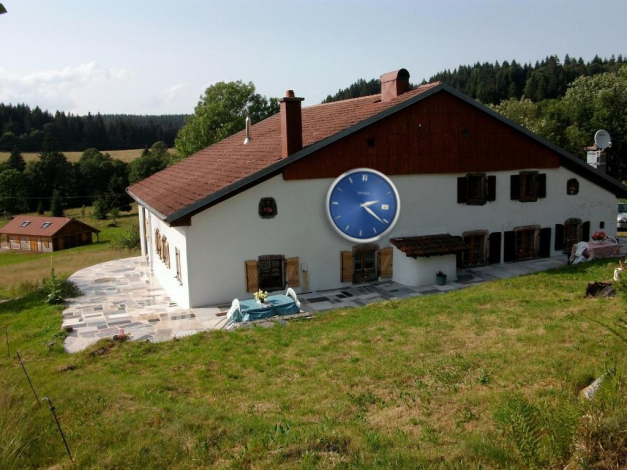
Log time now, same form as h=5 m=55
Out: h=2 m=21
